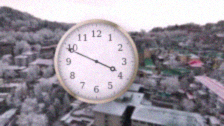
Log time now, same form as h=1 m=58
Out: h=3 m=49
